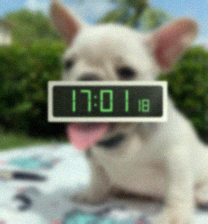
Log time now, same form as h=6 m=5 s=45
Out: h=17 m=1 s=18
